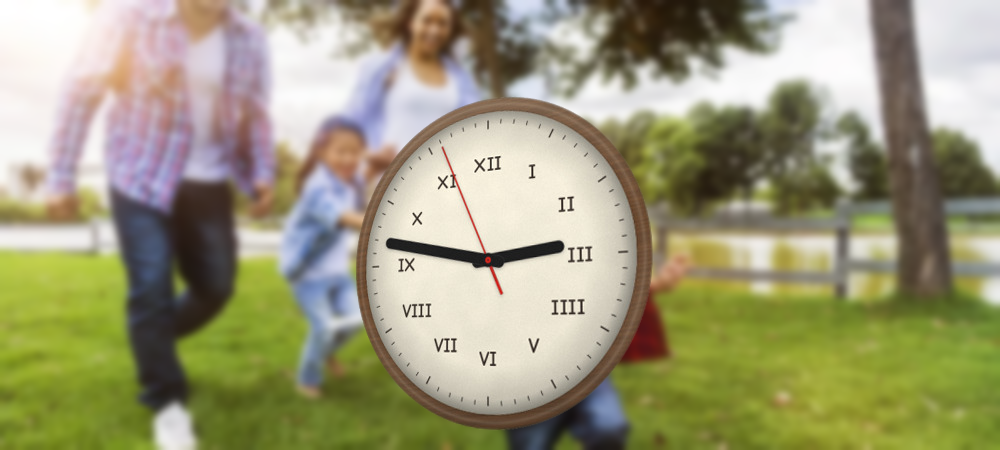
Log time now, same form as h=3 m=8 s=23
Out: h=2 m=46 s=56
